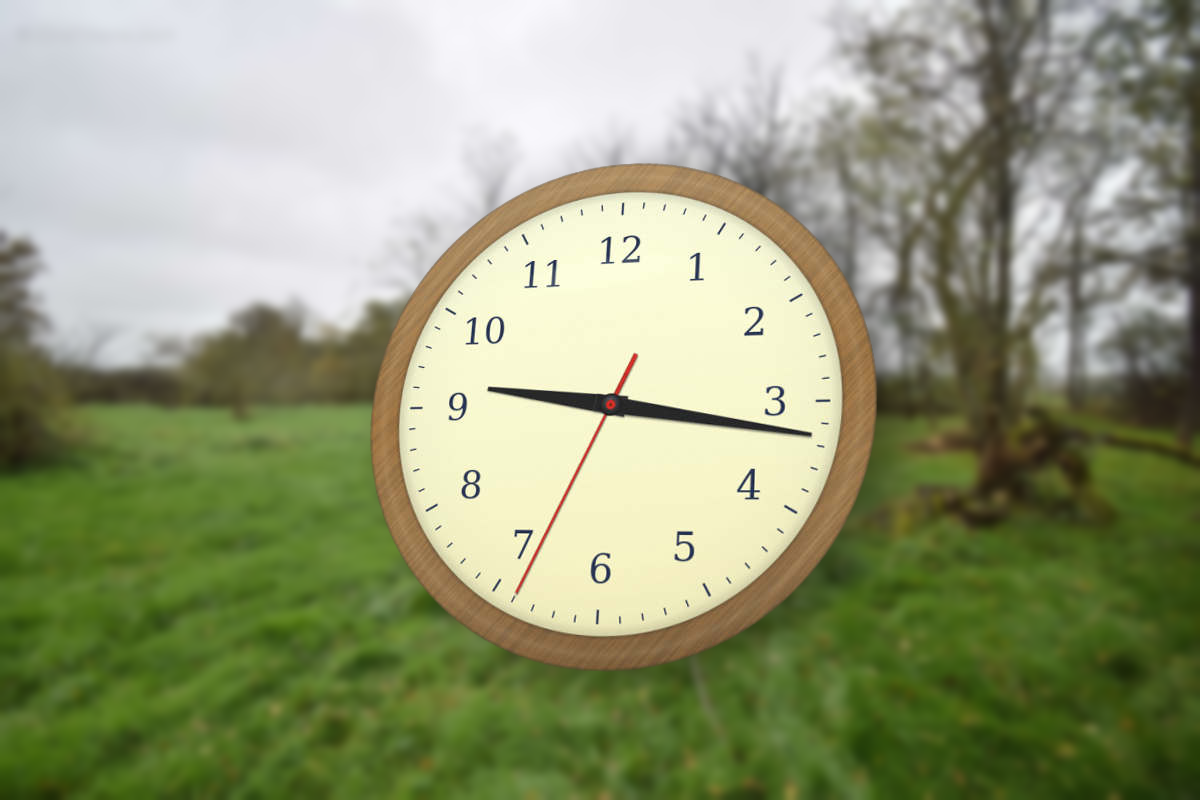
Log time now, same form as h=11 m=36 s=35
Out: h=9 m=16 s=34
